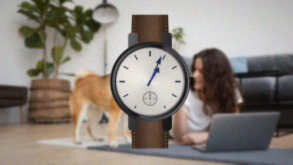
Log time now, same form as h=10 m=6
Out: h=1 m=4
